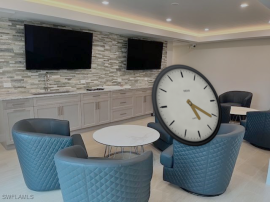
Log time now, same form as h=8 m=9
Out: h=5 m=21
